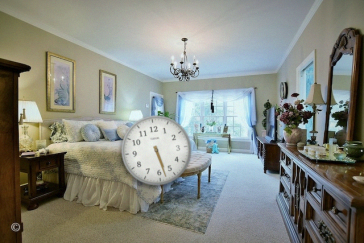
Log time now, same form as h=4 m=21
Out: h=5 m=28
